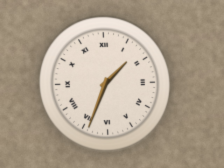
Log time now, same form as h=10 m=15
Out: h=1 m=34
